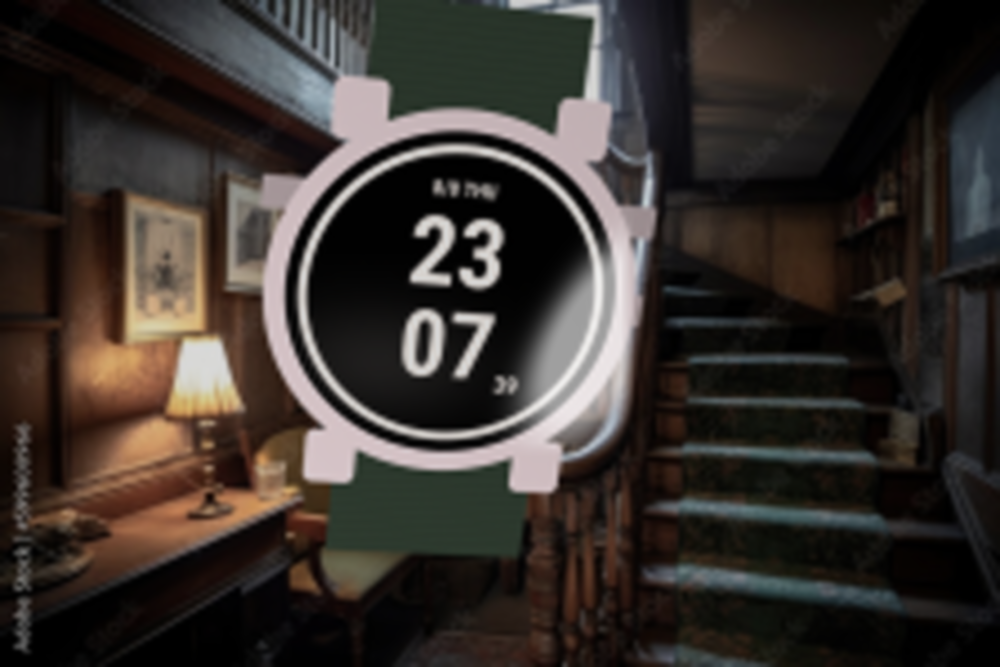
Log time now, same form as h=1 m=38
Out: h=23 m=7
